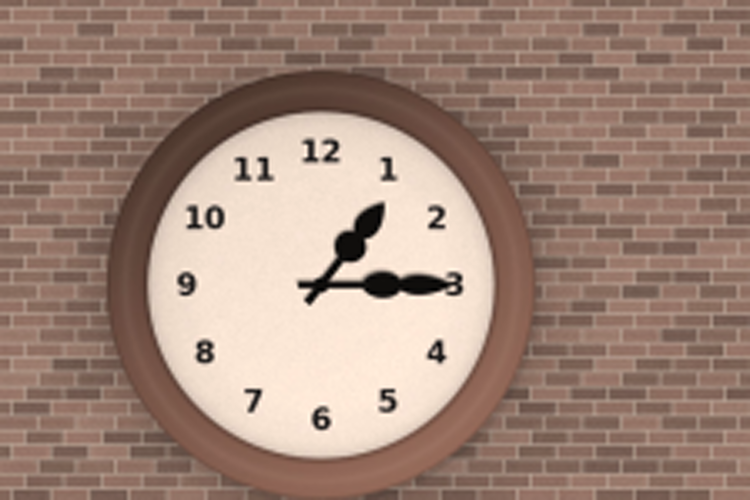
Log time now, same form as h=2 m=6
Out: h=1 m=15
